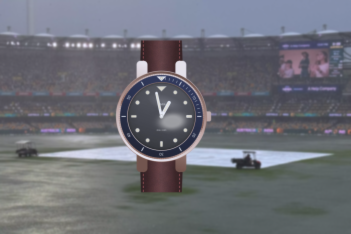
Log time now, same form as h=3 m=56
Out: h=12 m=58
